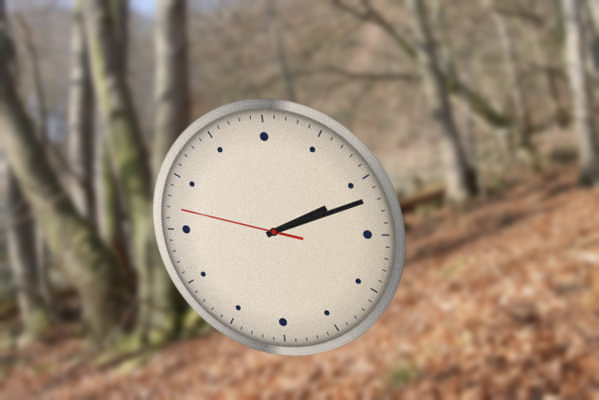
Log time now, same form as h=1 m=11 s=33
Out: h=2 m=11 s=47
